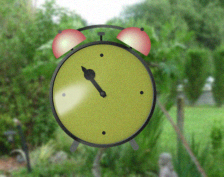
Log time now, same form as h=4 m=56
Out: h=10 m=54
